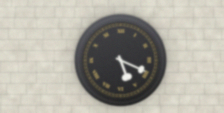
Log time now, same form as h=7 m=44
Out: h=5 m=19
